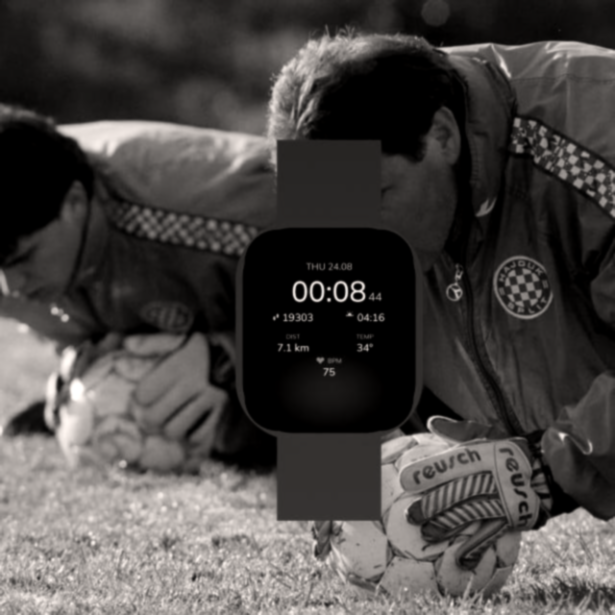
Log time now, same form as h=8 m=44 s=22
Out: h=0 m=8 s=44
